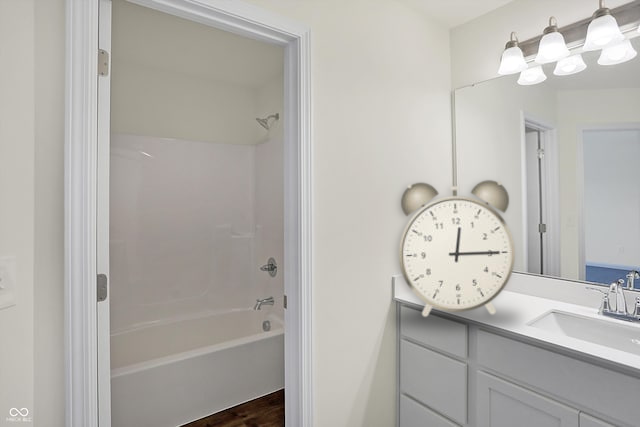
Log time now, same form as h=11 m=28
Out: h=12 m=15
